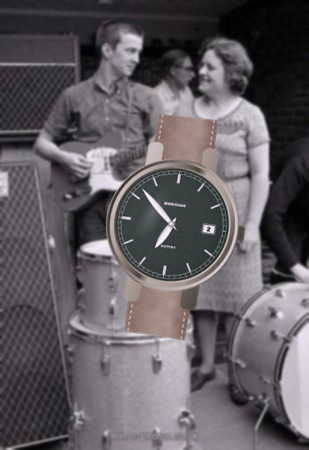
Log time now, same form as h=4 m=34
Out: h=6 m=52
